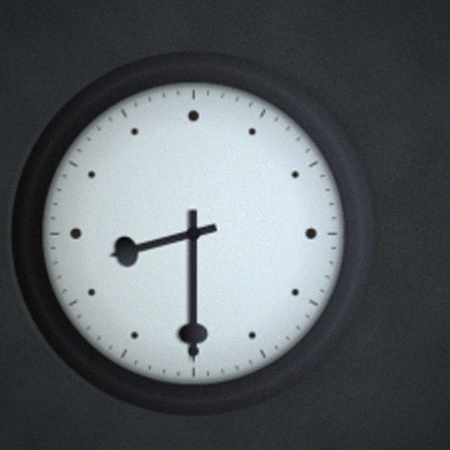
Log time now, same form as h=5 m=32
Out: h=8 m=30
